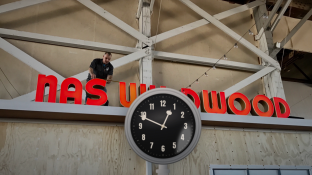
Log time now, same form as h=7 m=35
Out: h=12 m=49
